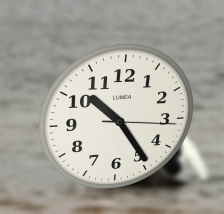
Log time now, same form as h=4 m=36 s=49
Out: h=10 m=24 s=16
